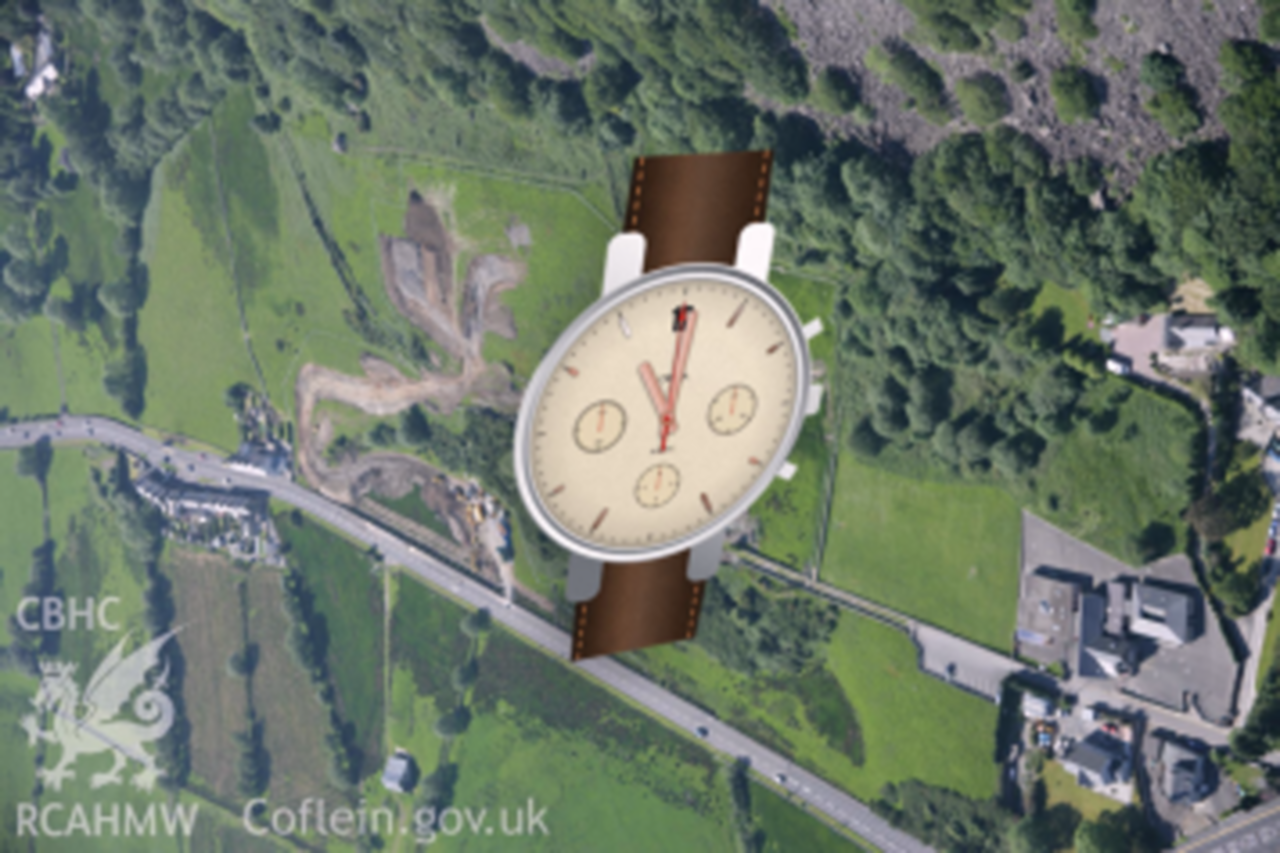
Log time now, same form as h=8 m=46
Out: h=11 m=1
